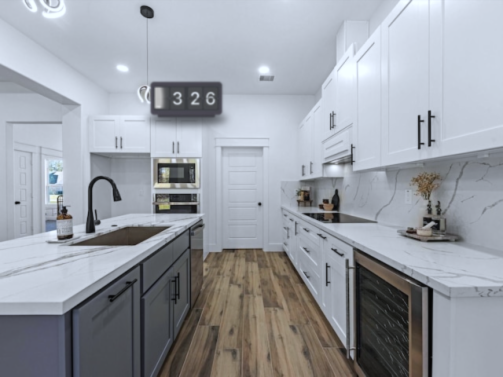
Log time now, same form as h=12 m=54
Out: h=3 m=26
